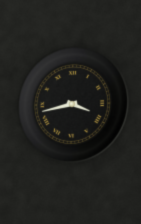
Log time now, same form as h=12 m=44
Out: h=3 m=43
